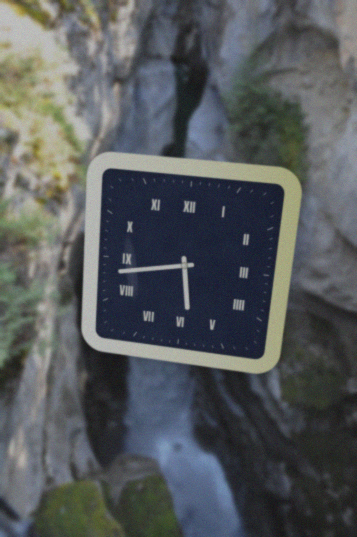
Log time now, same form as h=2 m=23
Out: h=5 m=43
